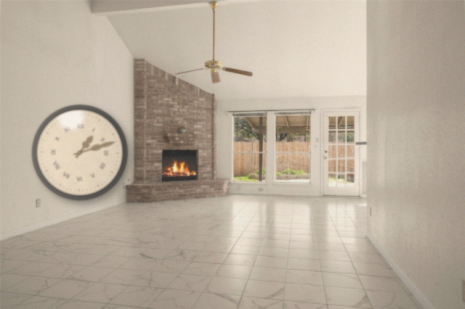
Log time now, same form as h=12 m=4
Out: h=1 m=12
